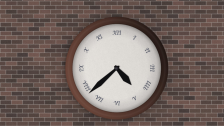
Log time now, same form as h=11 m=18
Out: h=4 m=38
